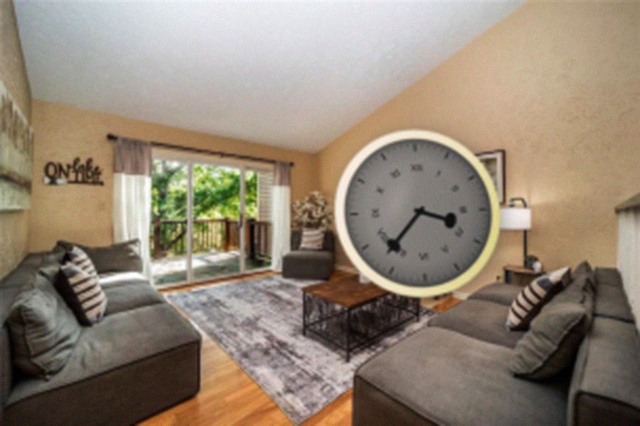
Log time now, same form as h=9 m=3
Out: h=3 m=37
